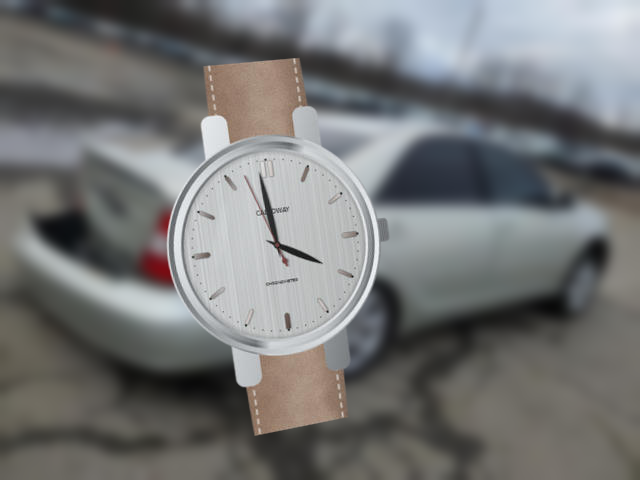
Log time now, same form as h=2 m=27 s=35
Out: h=3 m=58 s=57
